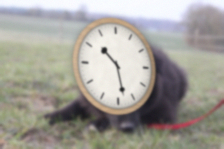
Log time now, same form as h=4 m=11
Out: h=10 m=28
